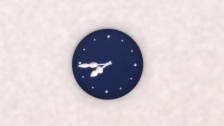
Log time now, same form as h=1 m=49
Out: h=7 m=44
